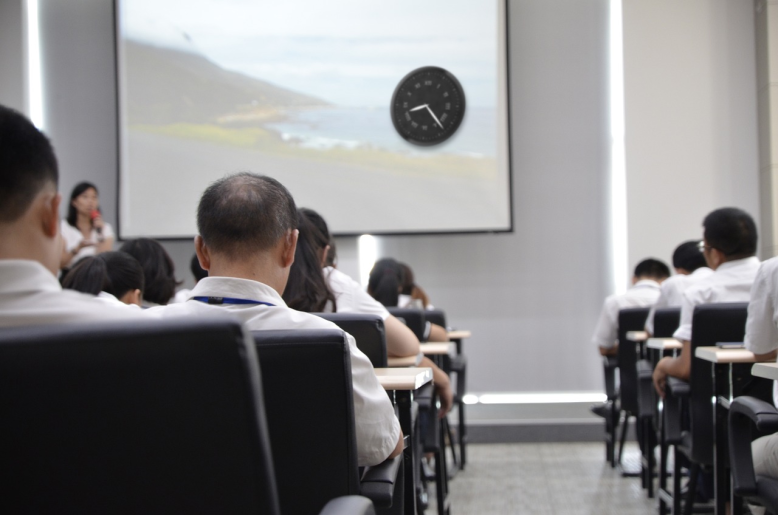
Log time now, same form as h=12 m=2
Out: h=8 m=23
